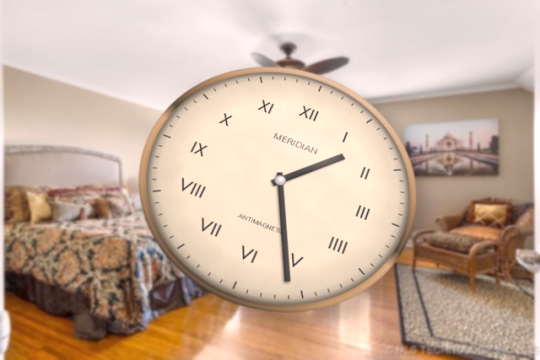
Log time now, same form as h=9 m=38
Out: h=1 m=26
